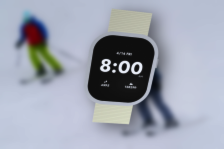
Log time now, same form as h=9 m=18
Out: h=8 m=0
